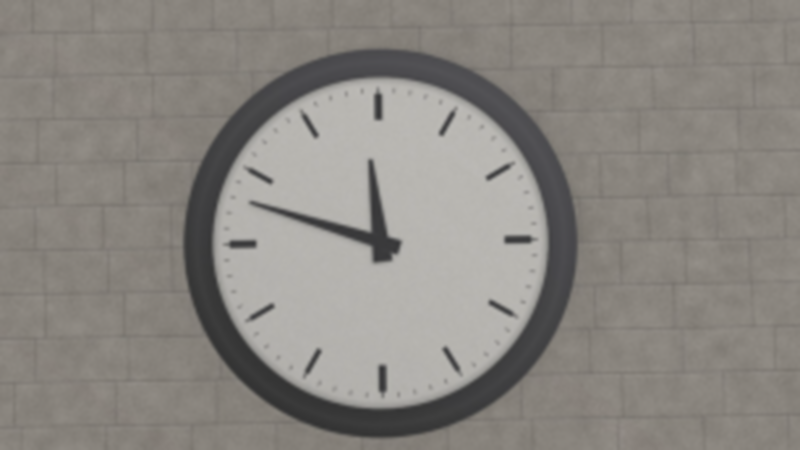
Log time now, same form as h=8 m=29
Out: h=11 m=48
